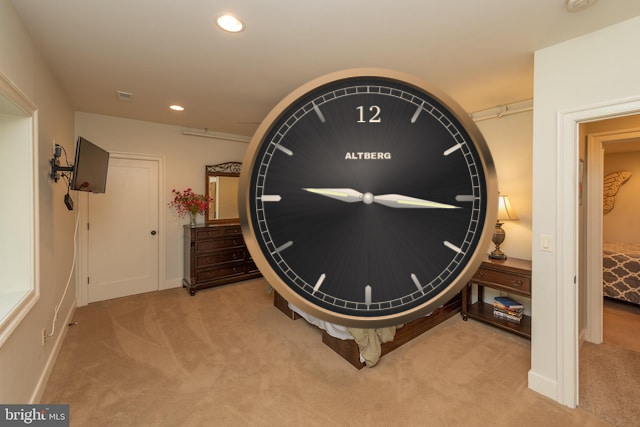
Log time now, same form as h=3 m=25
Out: h=9 m=16
